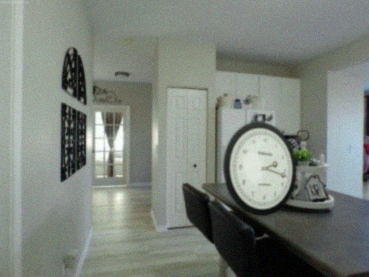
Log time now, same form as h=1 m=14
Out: h=2 m=17
